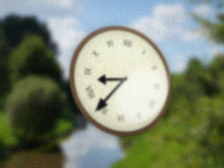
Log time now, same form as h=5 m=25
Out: h=8 m=36
